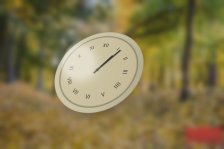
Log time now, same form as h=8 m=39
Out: h=1 m=6
